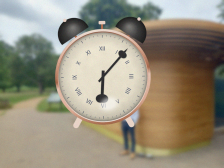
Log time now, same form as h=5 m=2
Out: h=6 m=7
